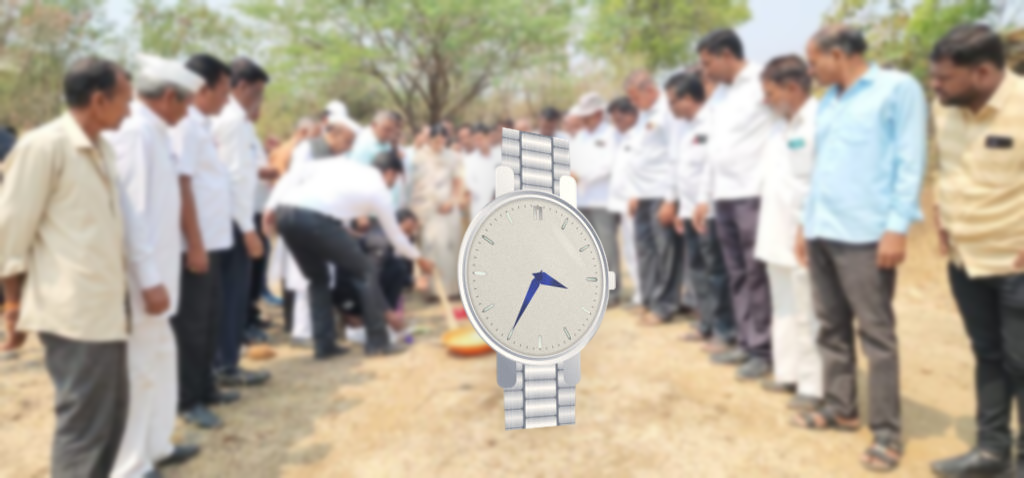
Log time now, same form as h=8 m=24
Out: h=3 m=35
